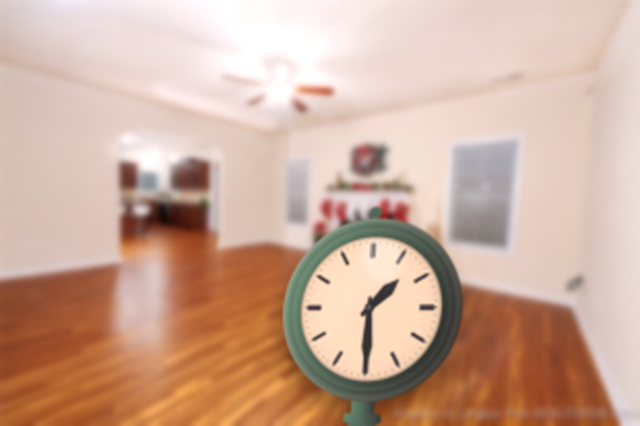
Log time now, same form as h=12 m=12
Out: h=1 m=30
